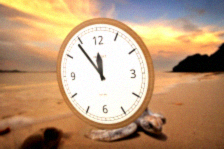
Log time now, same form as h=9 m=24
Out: h=11 m=54
